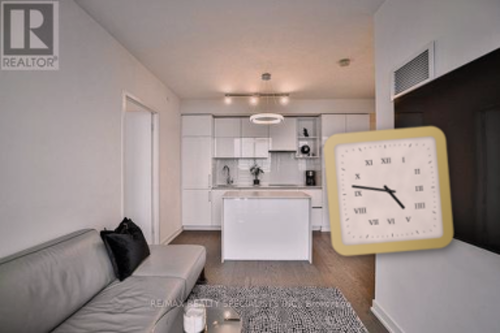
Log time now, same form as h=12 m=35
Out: h=4 m=47
